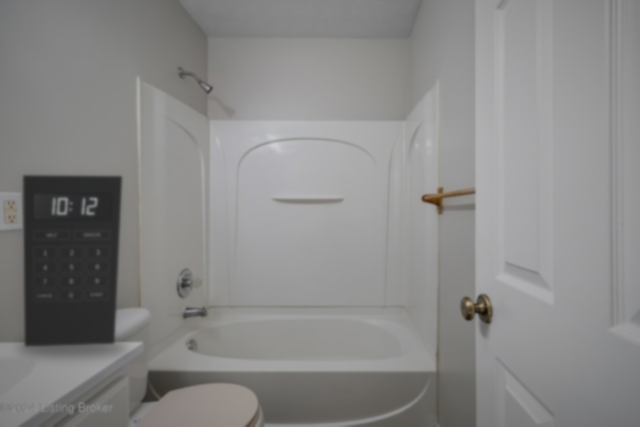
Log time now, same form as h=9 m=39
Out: h=10 m=12
